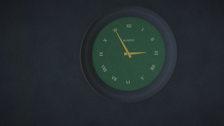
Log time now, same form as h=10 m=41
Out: h=2 m=55
